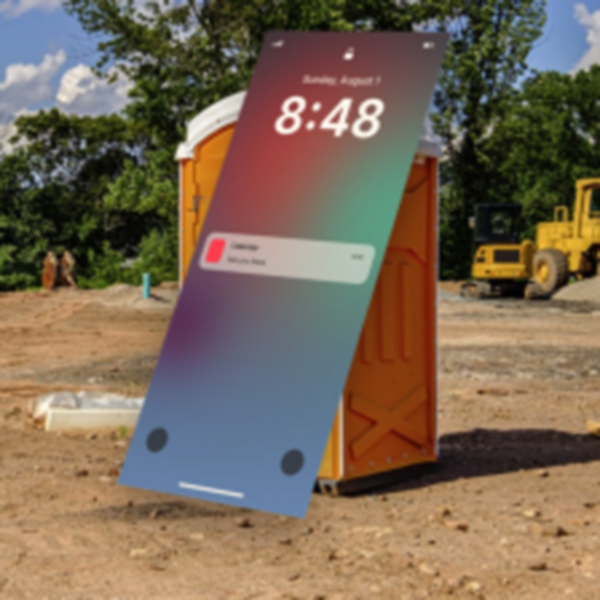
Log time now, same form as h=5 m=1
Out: h=8 m=48
